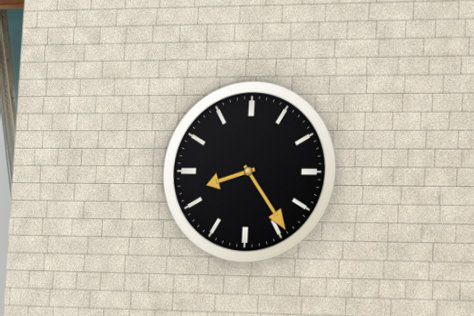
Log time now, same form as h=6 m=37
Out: h=8 m=24
